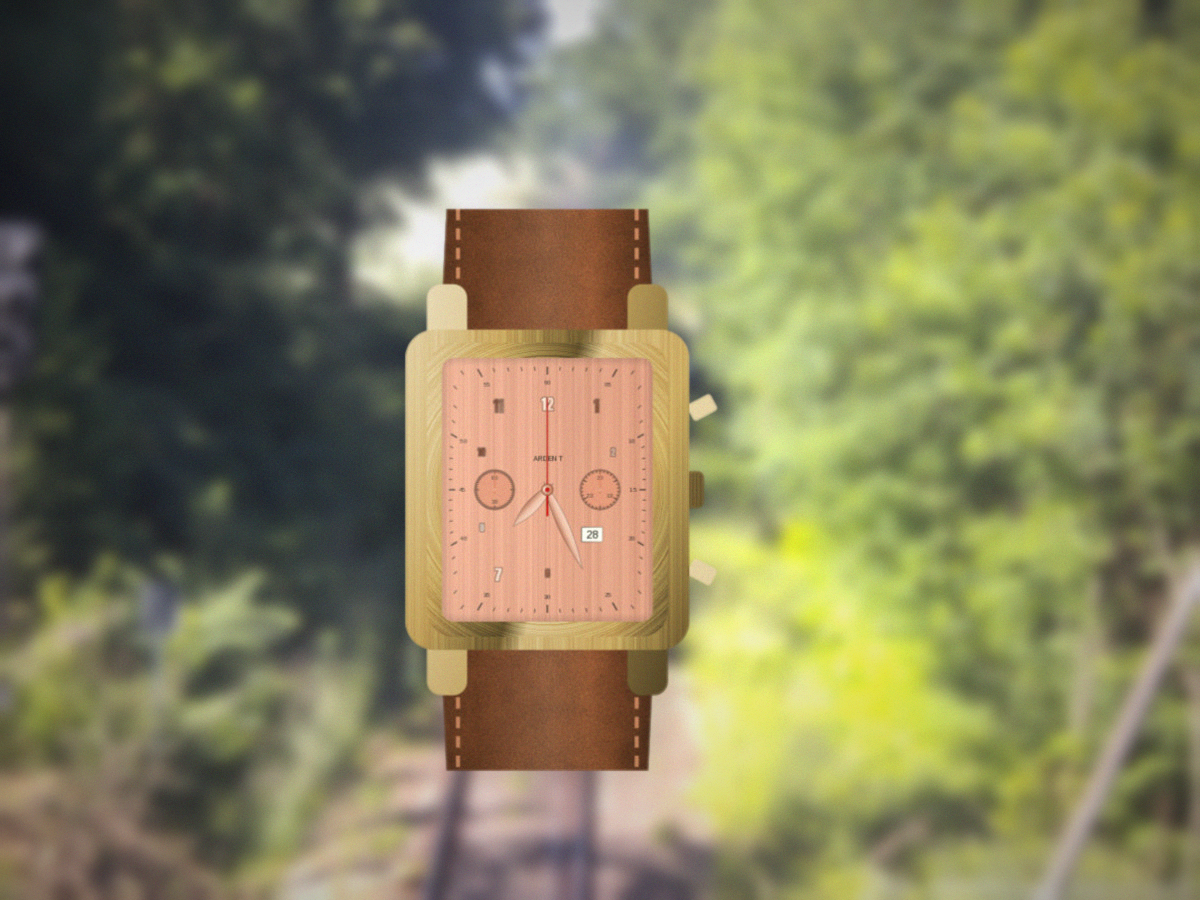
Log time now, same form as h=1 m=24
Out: h=7 m=26
